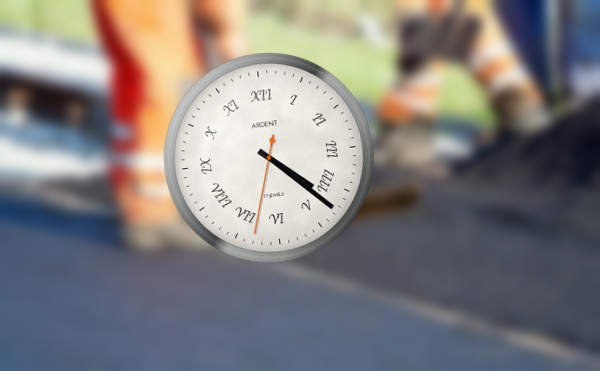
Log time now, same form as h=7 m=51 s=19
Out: h=4 m=22 s=33
